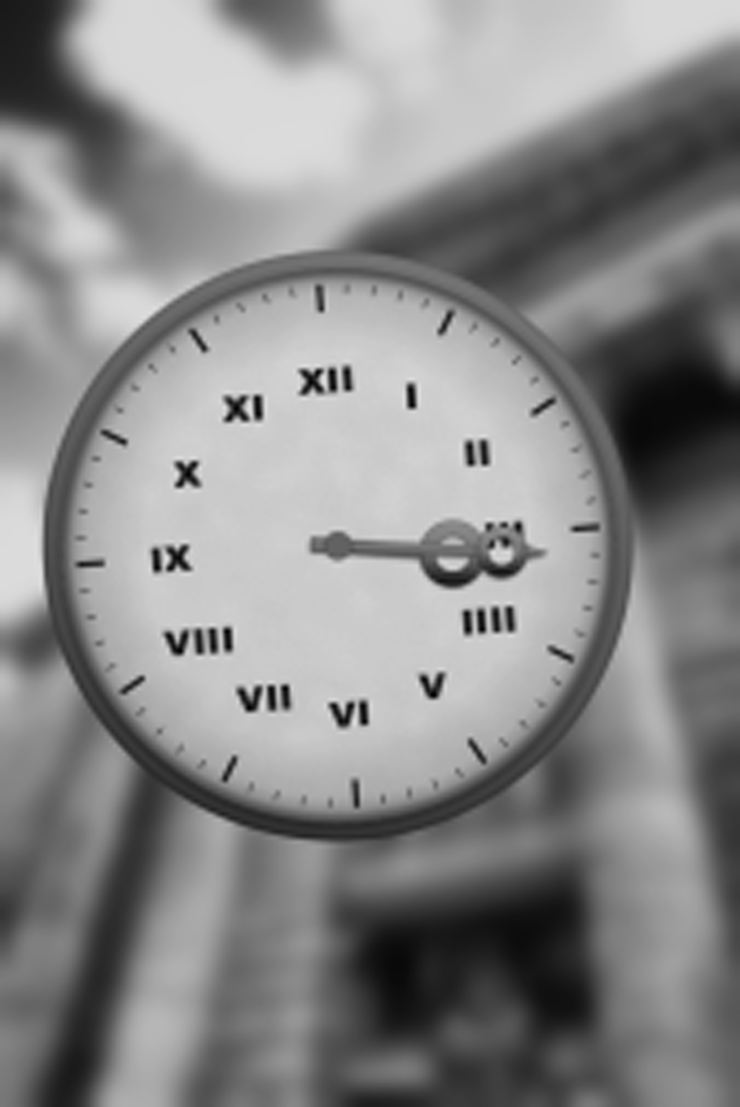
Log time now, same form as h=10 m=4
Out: h=3 m=16
